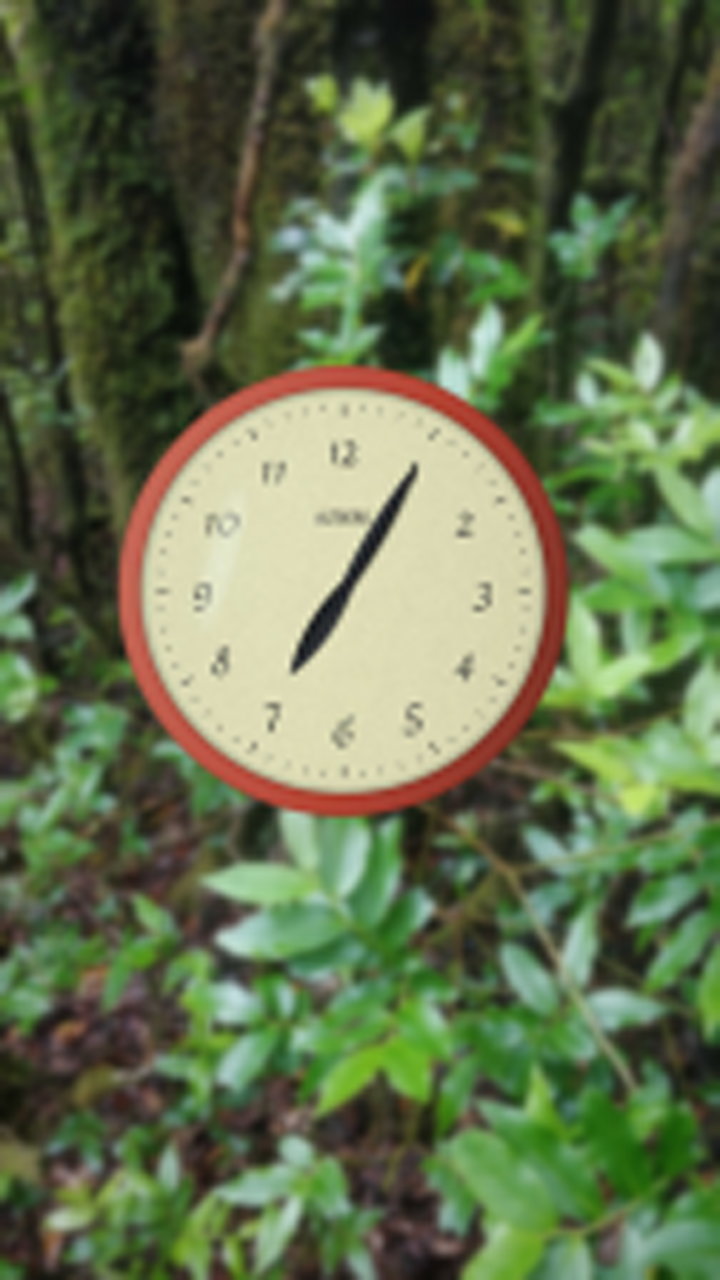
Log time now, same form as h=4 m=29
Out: h=7 m=5
